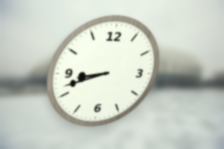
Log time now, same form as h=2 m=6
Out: h=8 m=42
